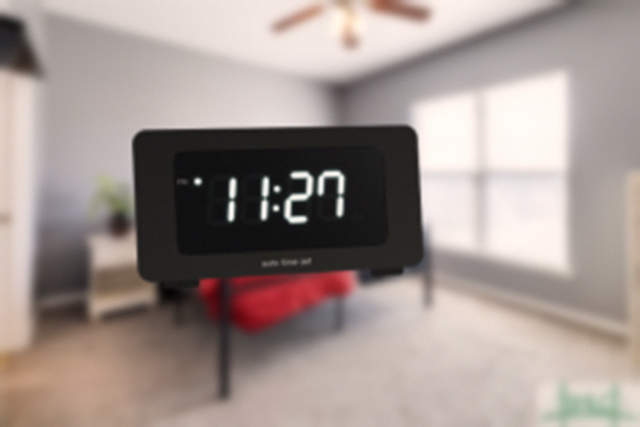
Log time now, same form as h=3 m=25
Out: h=11 m=27
